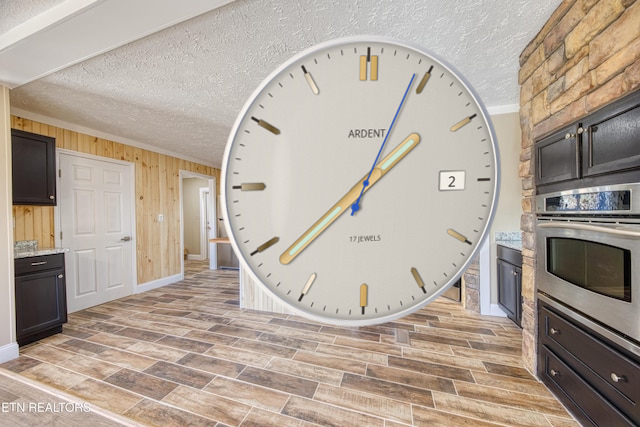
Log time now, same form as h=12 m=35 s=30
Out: h=1 m=38 s=4
